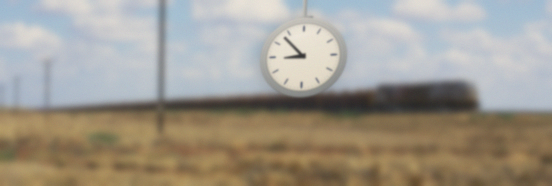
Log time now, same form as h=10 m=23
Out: h=8 m=53
